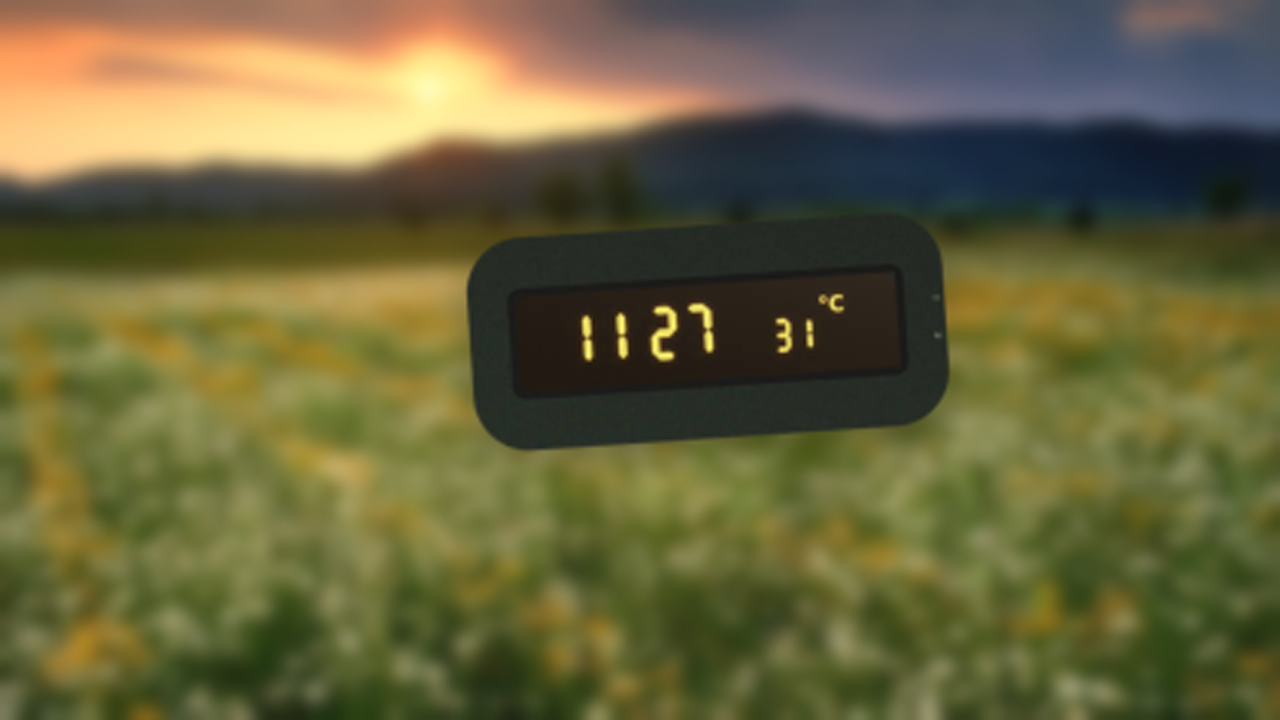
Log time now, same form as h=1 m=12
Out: h=11 m=27
